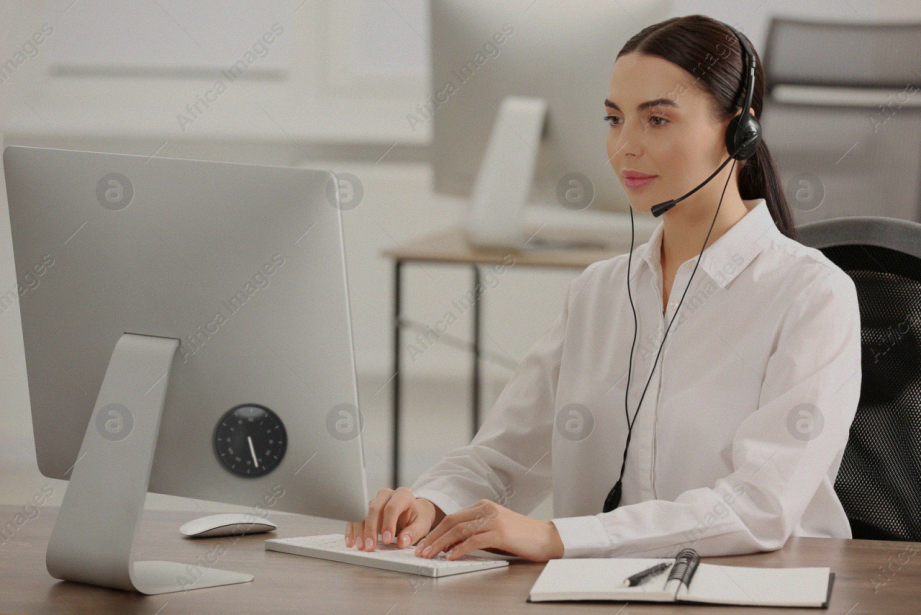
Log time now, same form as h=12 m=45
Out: h=5 m=27
